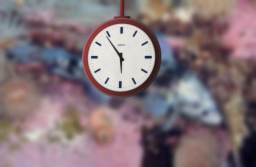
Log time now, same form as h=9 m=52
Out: h=5 m=54
